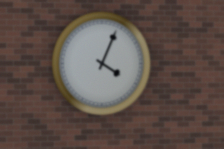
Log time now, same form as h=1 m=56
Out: h=4 m=4
